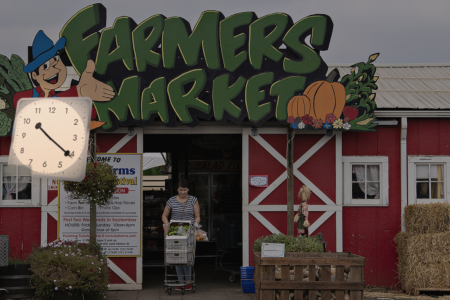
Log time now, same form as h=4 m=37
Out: h=10 m=21
